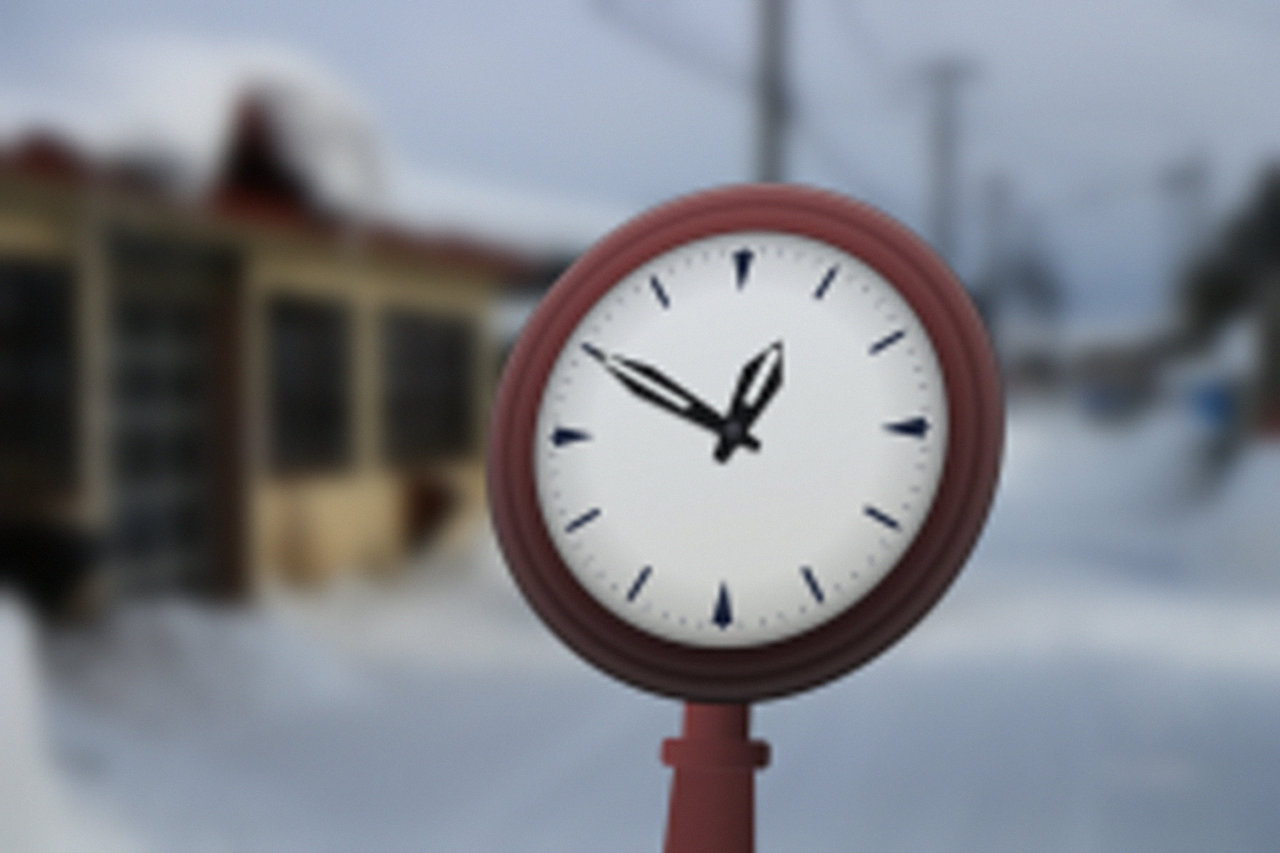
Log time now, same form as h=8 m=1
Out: h=12 m=50
